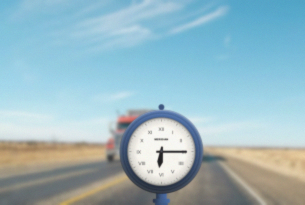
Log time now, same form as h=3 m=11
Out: h=6 m=15
